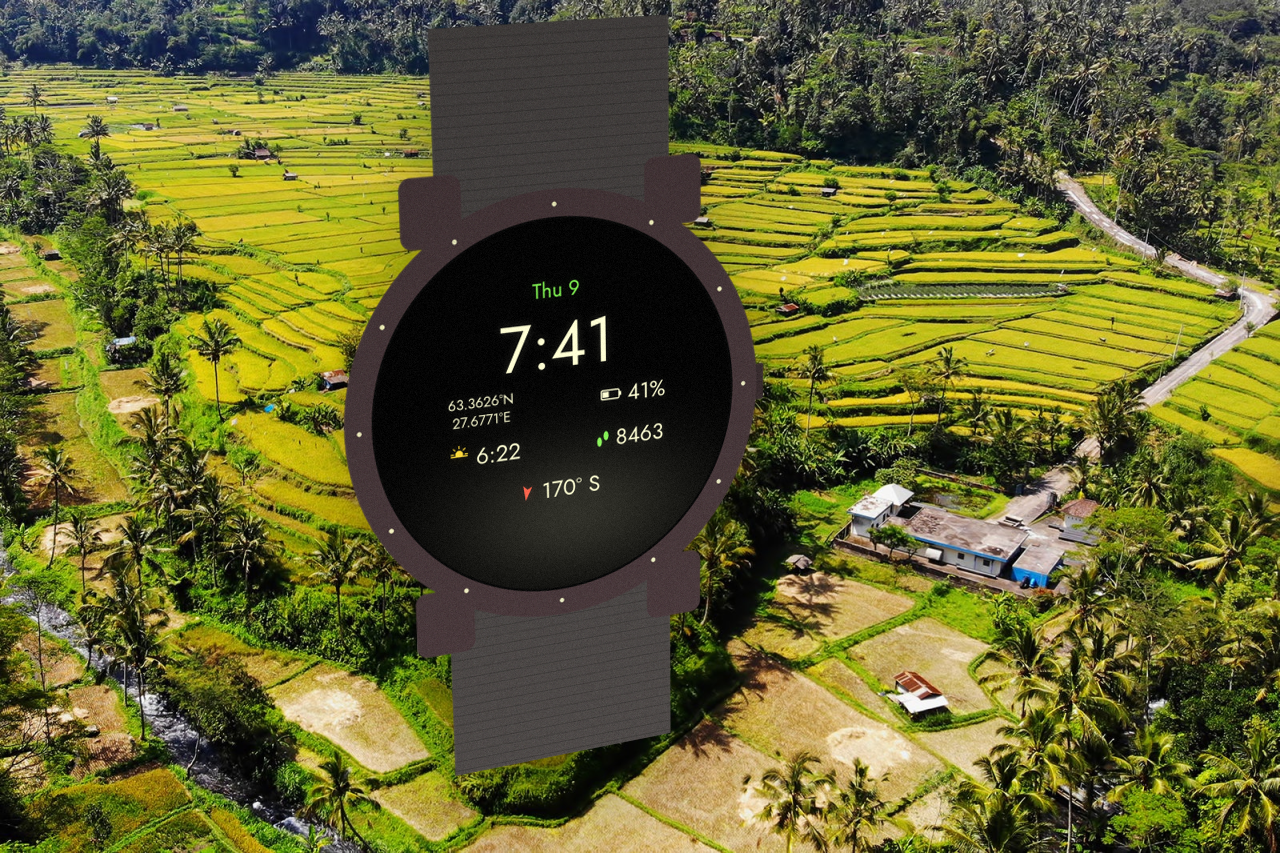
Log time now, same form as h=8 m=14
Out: h=7 m=41
